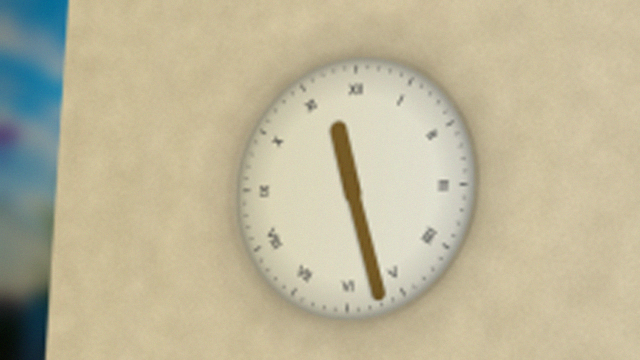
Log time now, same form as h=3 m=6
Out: h=11 m=27
